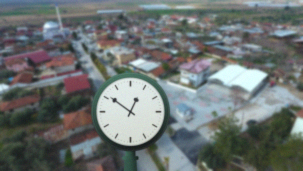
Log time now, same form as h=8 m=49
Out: h=12 m=51
